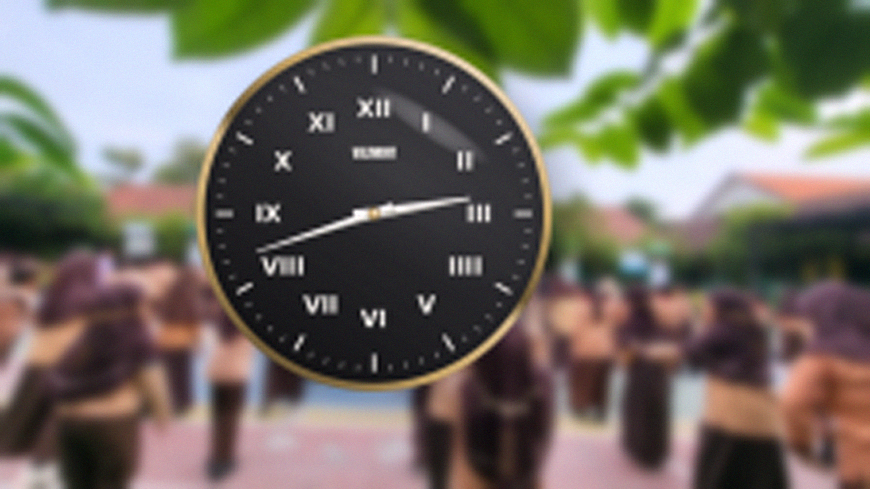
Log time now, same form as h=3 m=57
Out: h=2 m=42
